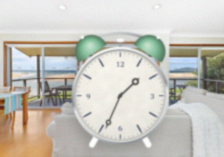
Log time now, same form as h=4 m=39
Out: h=1 m=34
